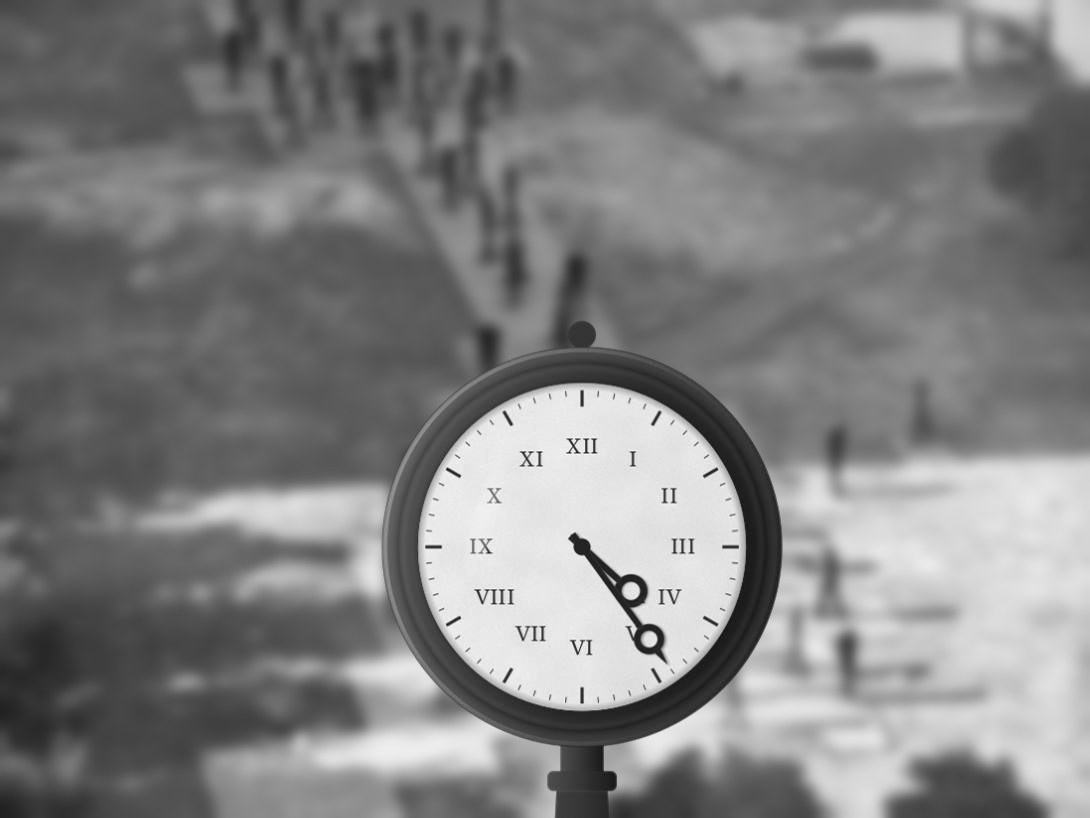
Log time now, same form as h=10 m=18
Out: h=4 m=24
